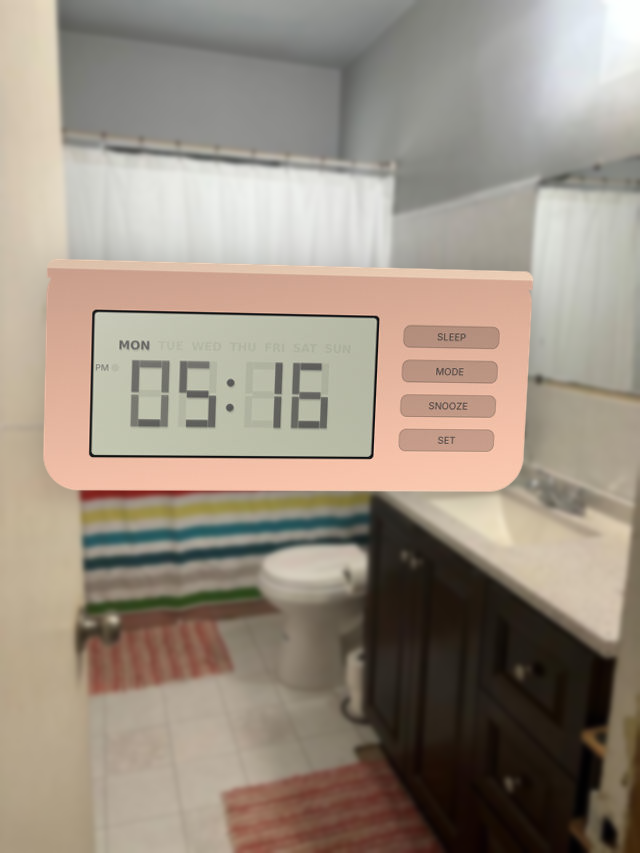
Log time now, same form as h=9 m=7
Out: h=5 m=16
